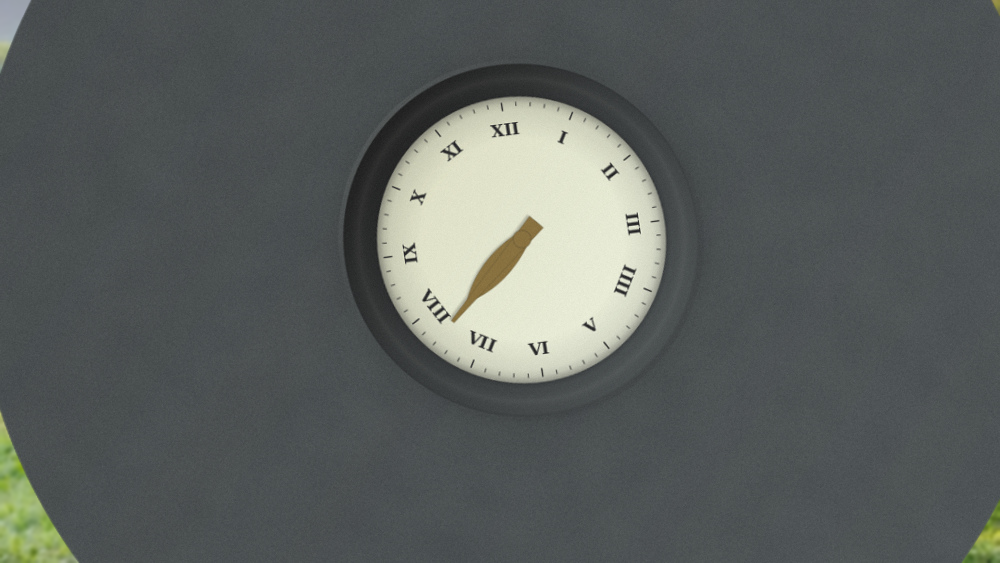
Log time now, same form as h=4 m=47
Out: h=7 m=38
